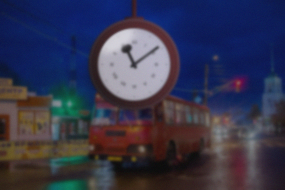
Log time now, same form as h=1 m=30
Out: h=11 m=9
